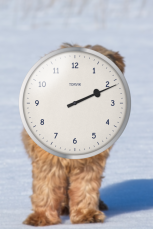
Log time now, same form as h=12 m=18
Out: h=2 m=11
